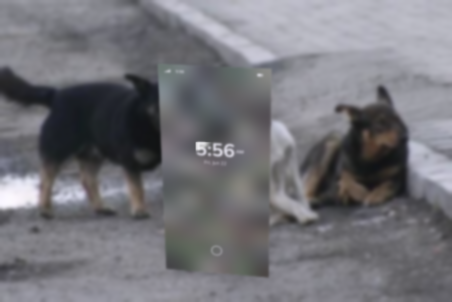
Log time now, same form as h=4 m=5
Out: h=5 m=56
